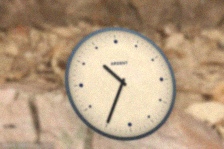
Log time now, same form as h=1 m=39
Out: h=10 m=35
